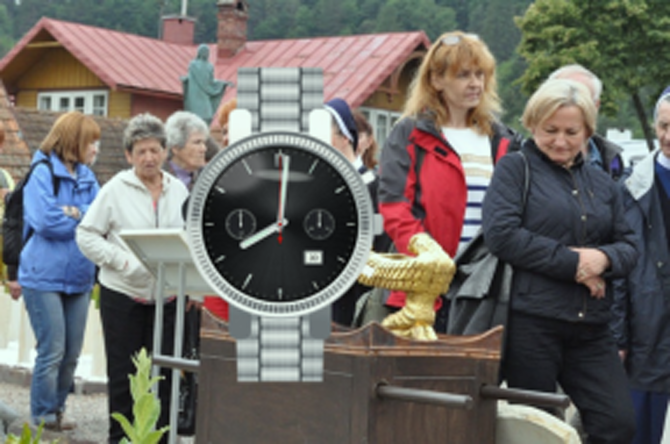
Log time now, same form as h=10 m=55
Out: h=8 m=1
